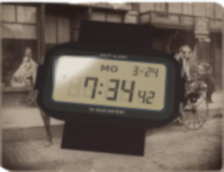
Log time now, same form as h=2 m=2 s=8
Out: h=7 m=34 s=42
